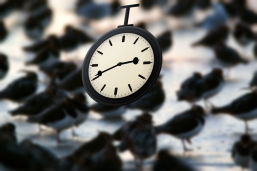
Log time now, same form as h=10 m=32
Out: h=2 m=41
